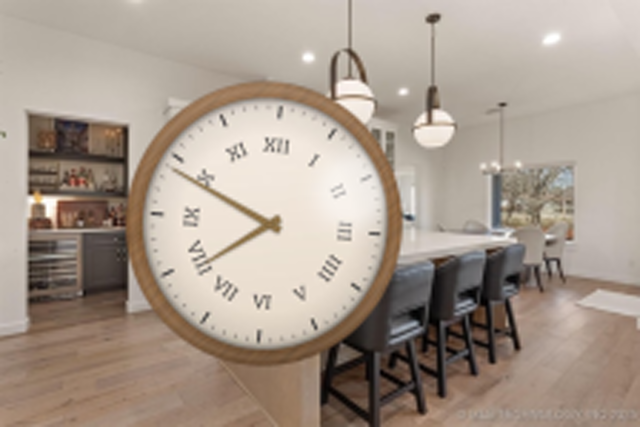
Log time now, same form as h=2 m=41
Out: h=7 m=49
